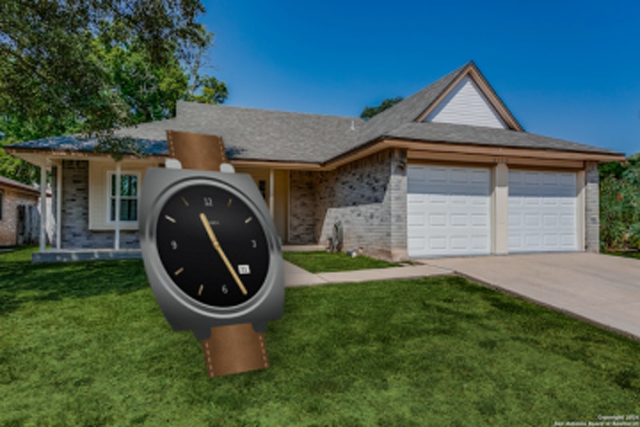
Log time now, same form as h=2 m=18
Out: h=11 m=26
